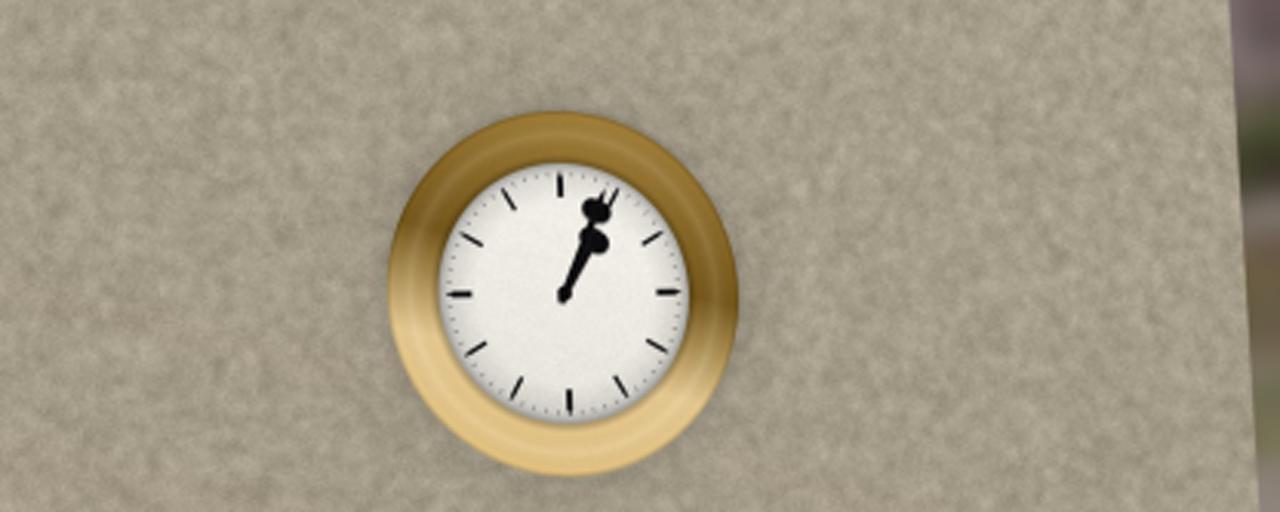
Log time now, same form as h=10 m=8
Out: h=1 m=4
